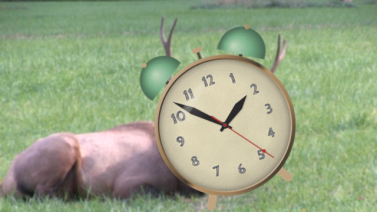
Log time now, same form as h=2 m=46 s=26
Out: h=1 m=52 s=24
